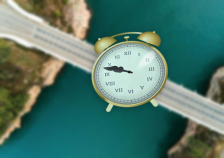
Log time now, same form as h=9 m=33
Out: h=9 m=48
